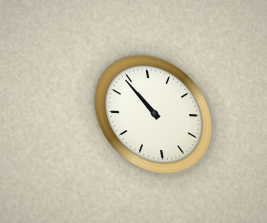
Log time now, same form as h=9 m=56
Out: h=10 m=54
